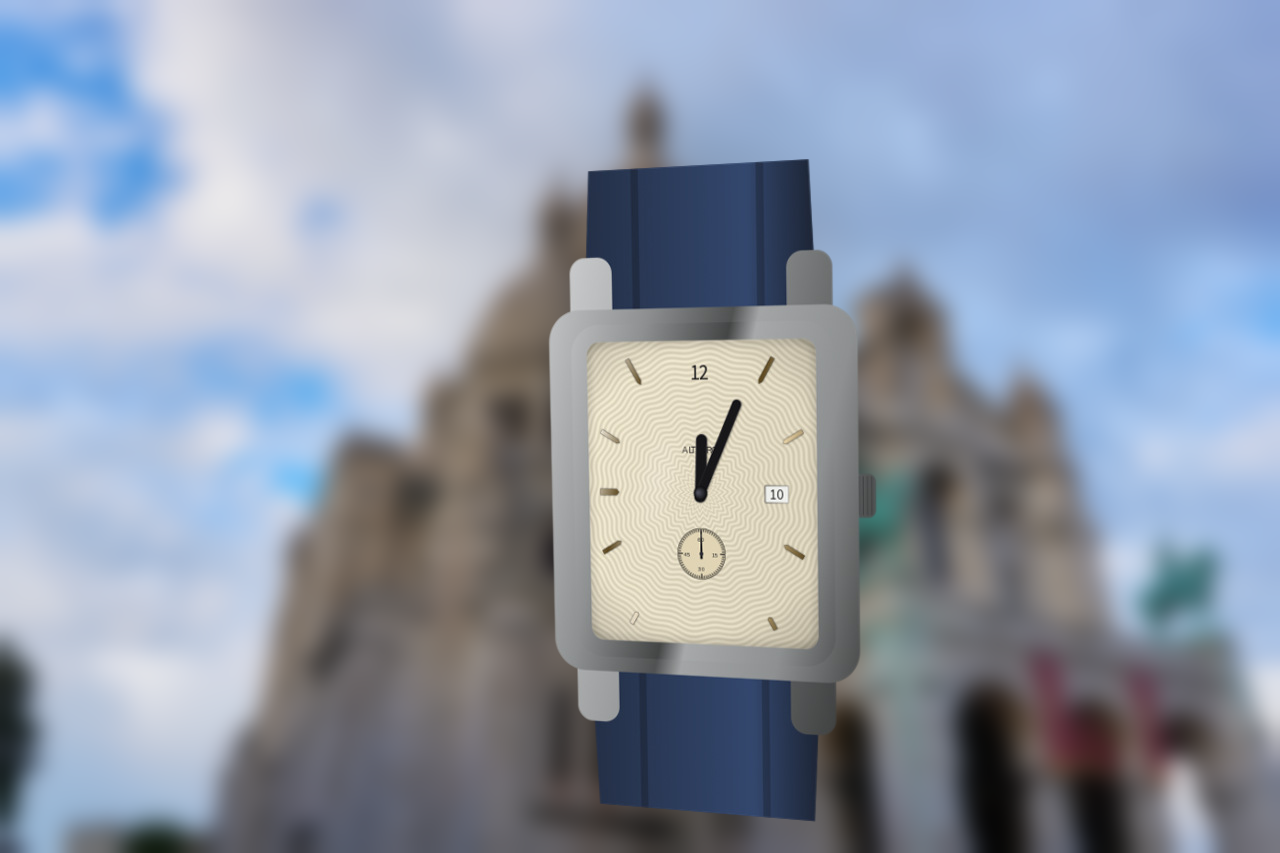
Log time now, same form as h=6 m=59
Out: h=12 m=4
